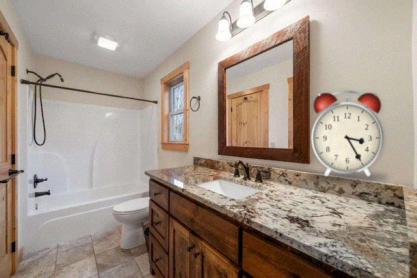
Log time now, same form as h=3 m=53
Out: h=3 m=25
